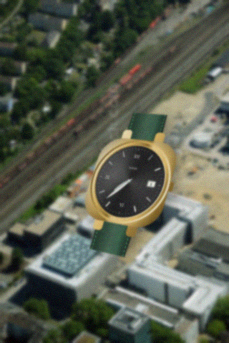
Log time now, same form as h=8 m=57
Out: h=7 m=37
